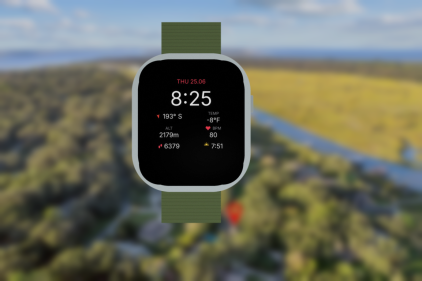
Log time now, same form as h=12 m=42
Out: h=8 m=25
